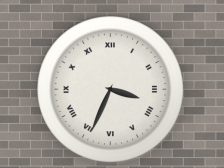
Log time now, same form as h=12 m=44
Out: h=3 m=34
